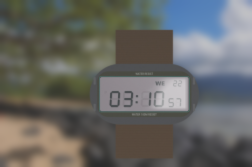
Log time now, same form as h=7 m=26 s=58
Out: h=3 m=10 s=57
